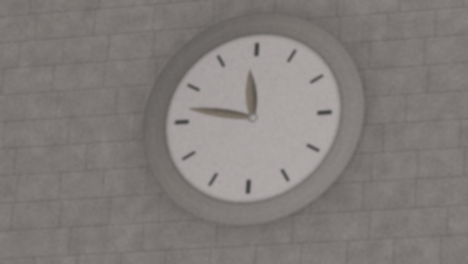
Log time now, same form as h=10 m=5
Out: h=11 m=47
